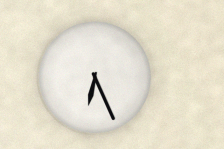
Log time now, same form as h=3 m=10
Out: h=6 m=26
